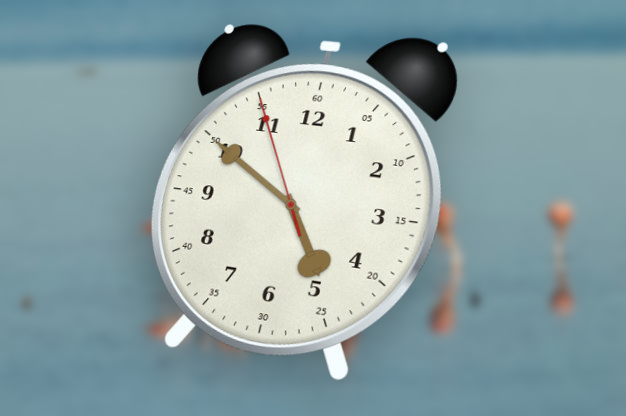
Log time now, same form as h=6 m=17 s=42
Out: h=4 m=49 s=55
